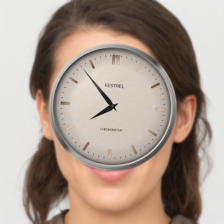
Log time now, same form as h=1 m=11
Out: h=7 m=53
